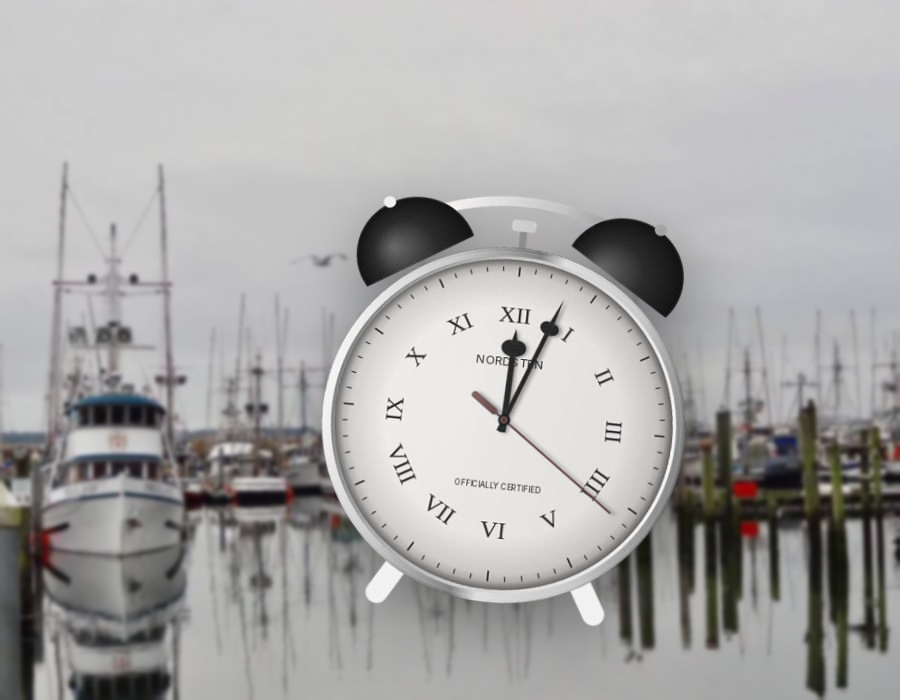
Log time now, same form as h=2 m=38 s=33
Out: h=12 m=3 s=21
